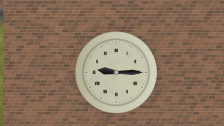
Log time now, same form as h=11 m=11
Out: h=9 m=15
